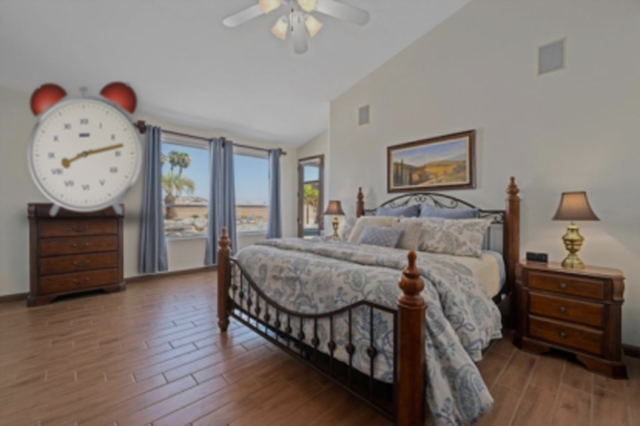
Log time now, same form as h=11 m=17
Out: h=8 m=13
